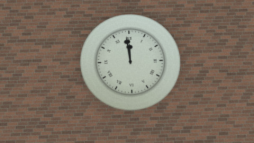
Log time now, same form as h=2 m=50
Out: h=11 m=59
